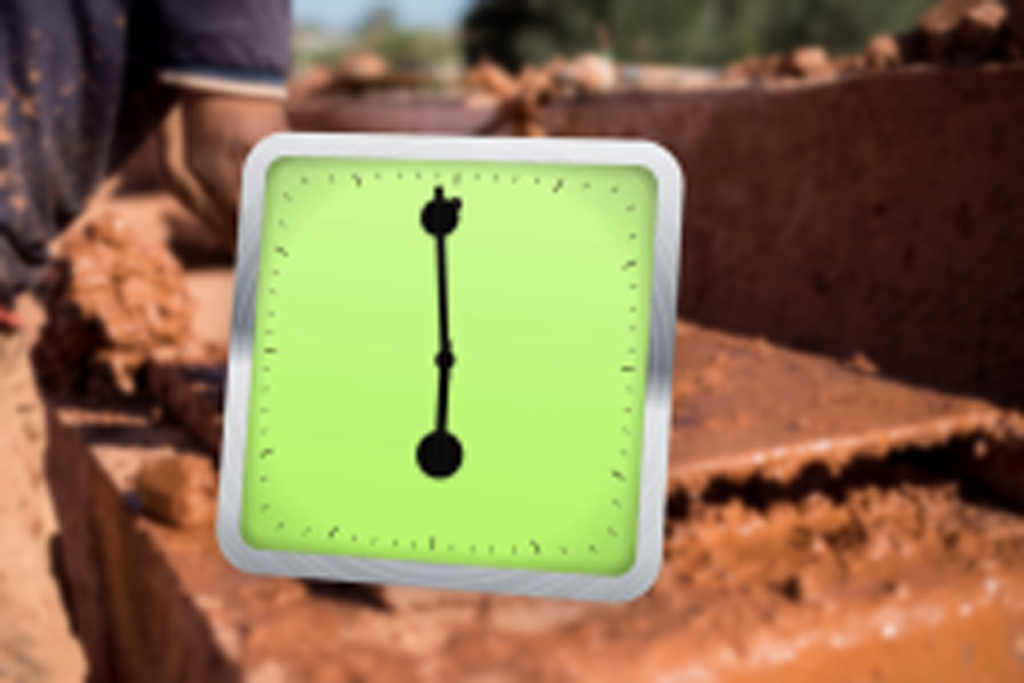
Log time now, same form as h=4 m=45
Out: h=5 m=59
